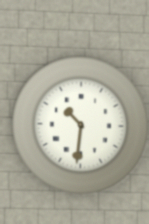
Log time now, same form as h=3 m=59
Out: h=10 m=31
